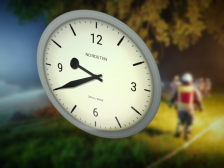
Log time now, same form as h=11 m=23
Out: h=9 m=40
